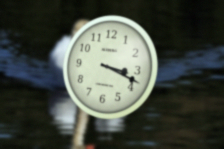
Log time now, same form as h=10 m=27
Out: h=3 m=18
